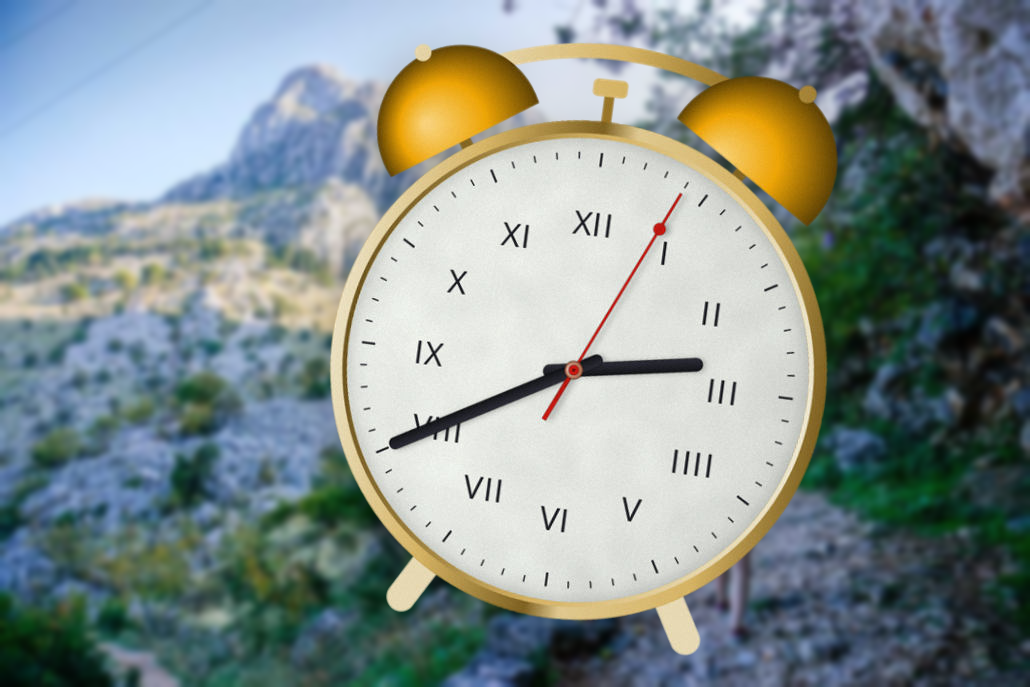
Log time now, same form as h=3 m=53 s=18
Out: h=2 m=40 s=4
